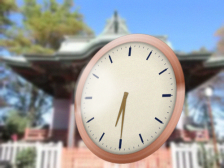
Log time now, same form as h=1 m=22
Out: h=6 m=30
